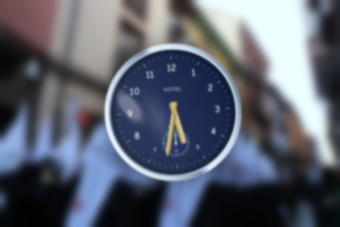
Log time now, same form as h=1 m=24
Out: h=5 m=32
